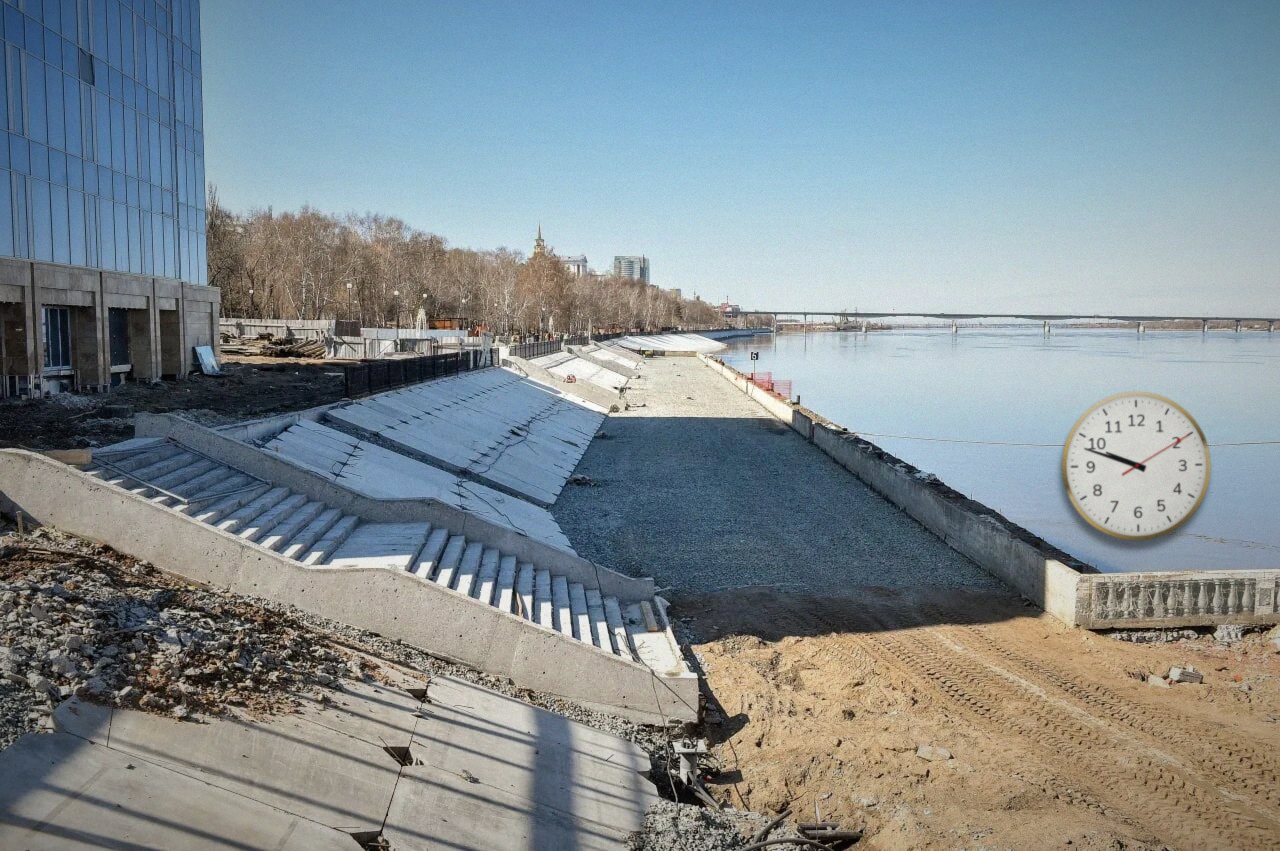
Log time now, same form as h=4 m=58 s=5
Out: h=9 m=48 s=10
